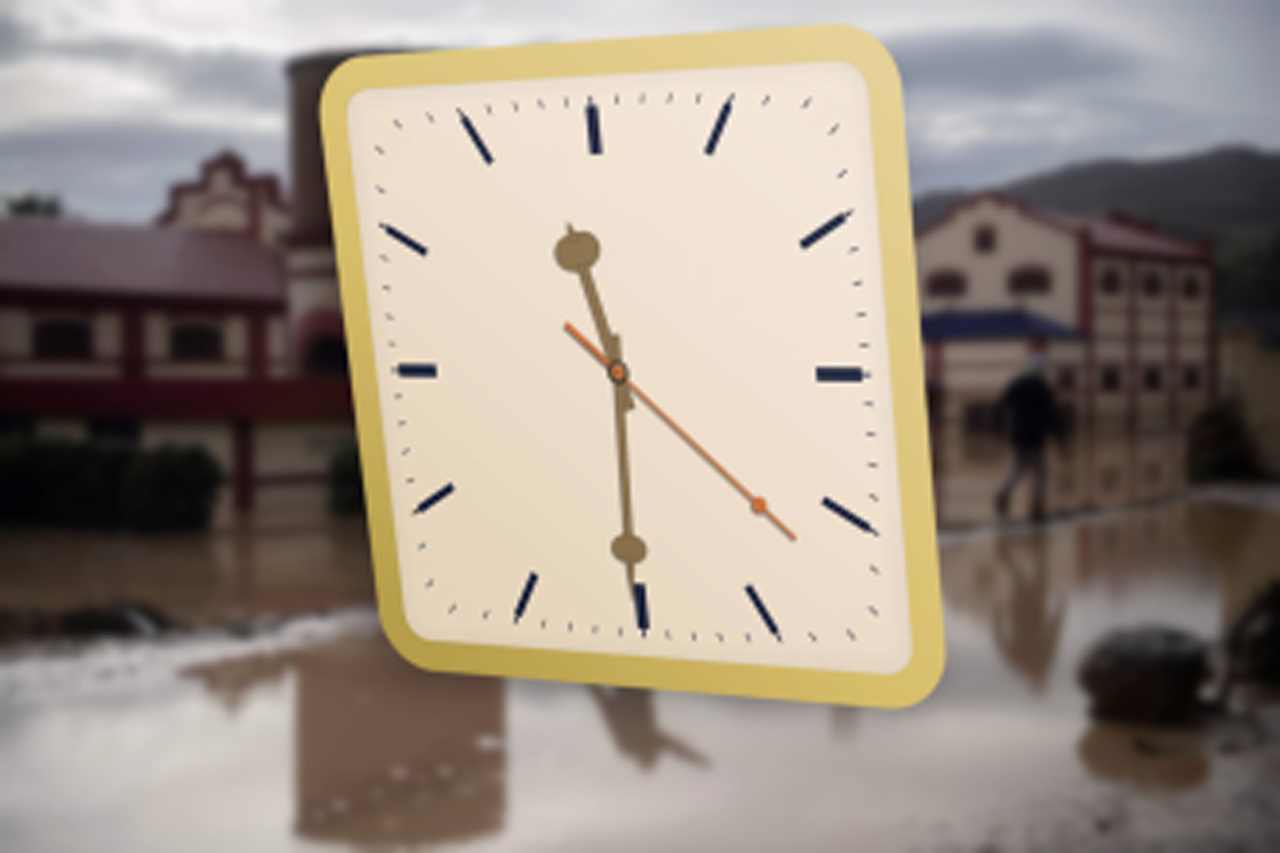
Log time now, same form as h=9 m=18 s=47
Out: h=11 m=30 s=22
